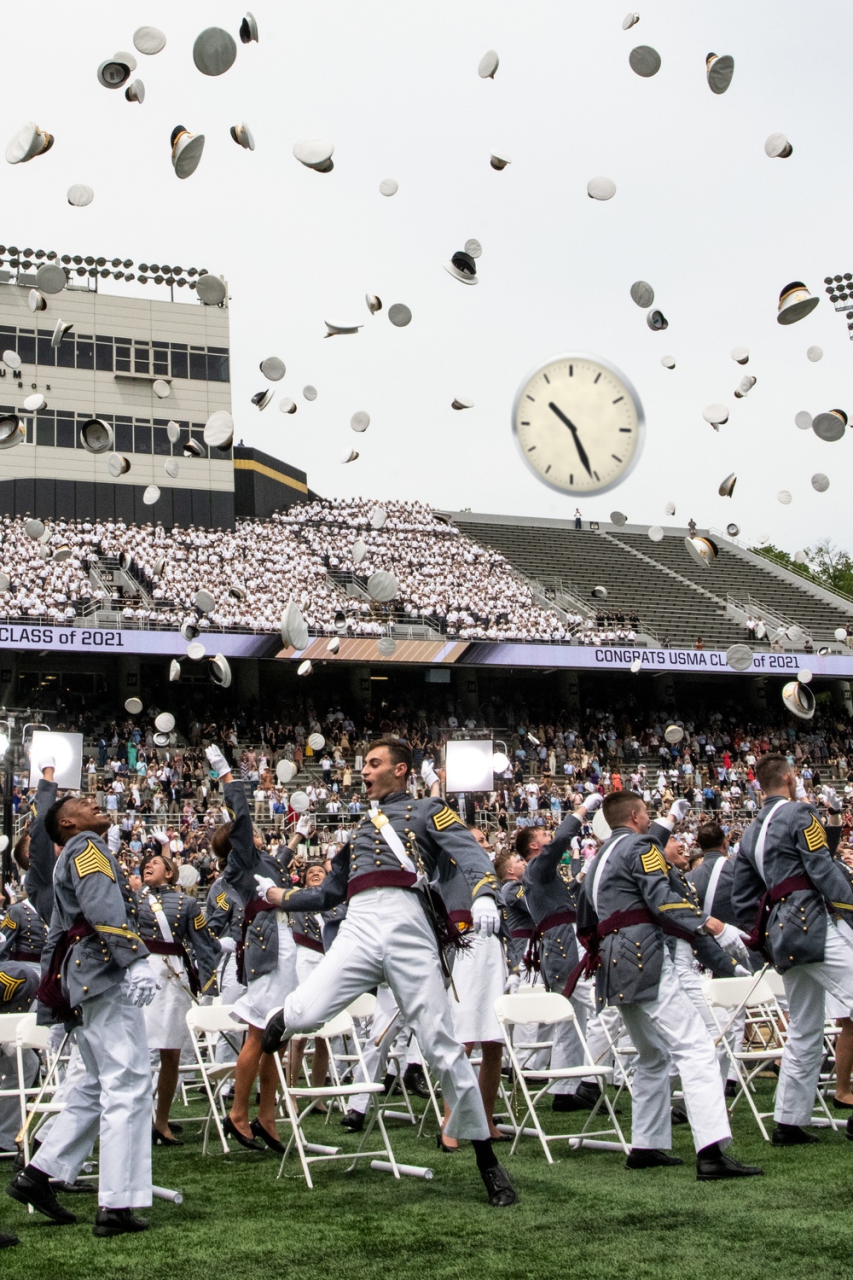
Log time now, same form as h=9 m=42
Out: h=10 m=26
